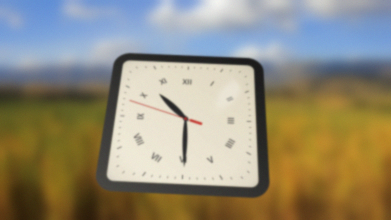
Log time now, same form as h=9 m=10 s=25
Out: h=10 m=29 s=48
